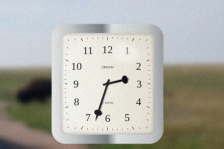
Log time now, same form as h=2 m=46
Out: h=2 m=33
